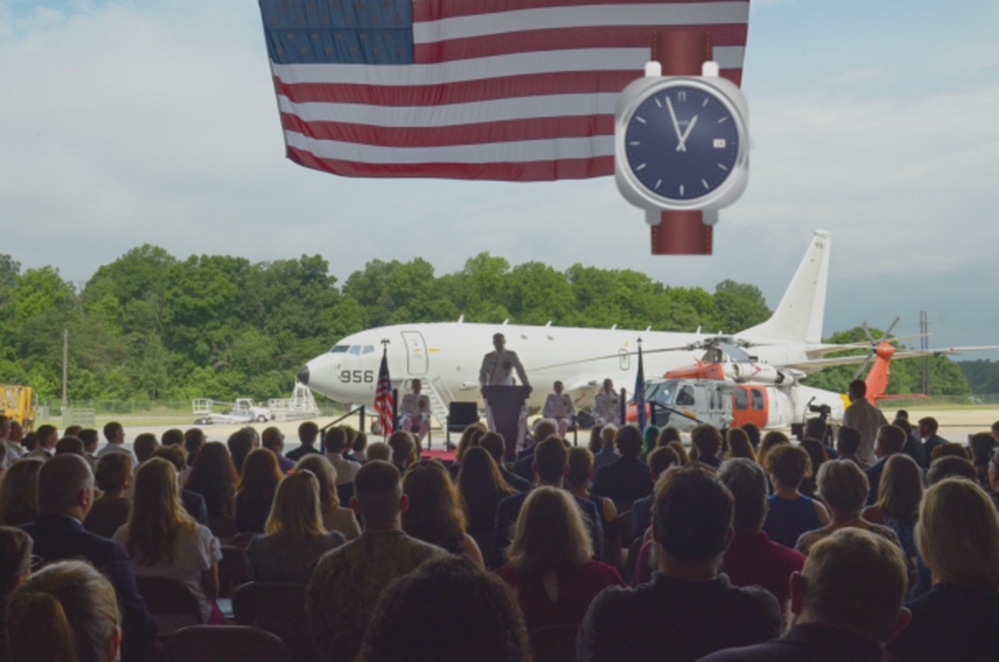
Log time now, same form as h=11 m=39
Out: h=12 m=57
